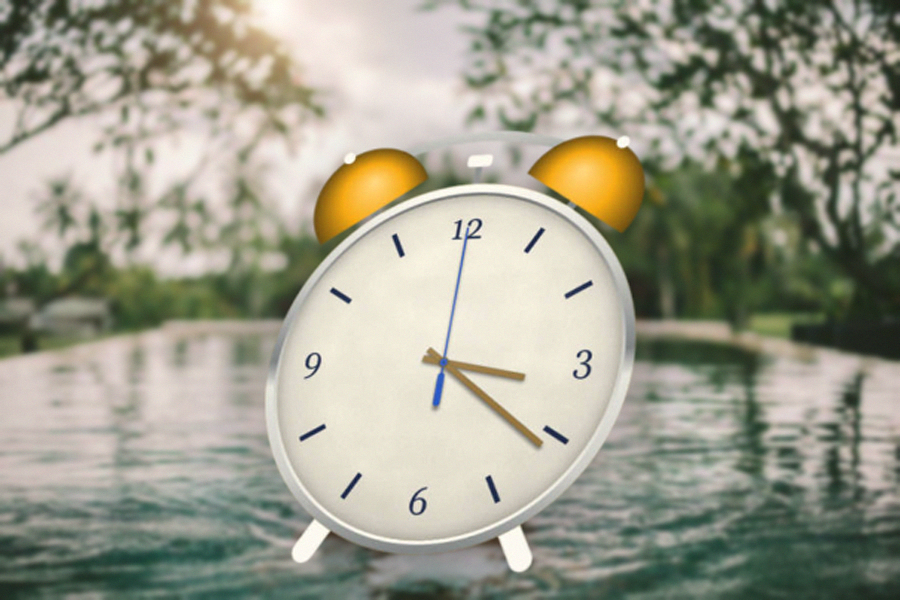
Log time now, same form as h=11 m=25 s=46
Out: h=3 m=21 s=0
